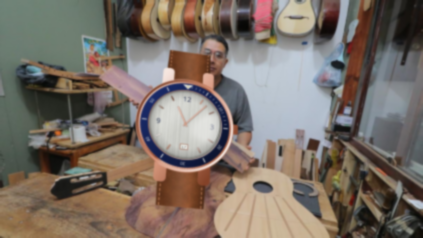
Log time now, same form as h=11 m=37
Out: h=11 m=7
